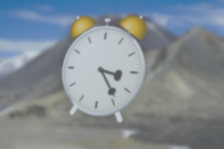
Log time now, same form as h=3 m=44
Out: h=3 m=24
